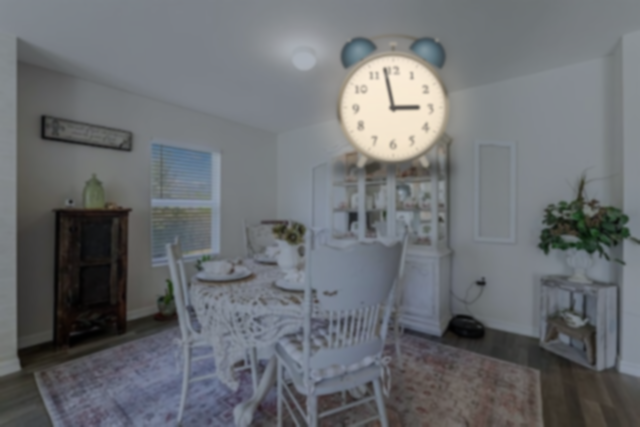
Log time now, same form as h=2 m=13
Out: h=2 m=58
